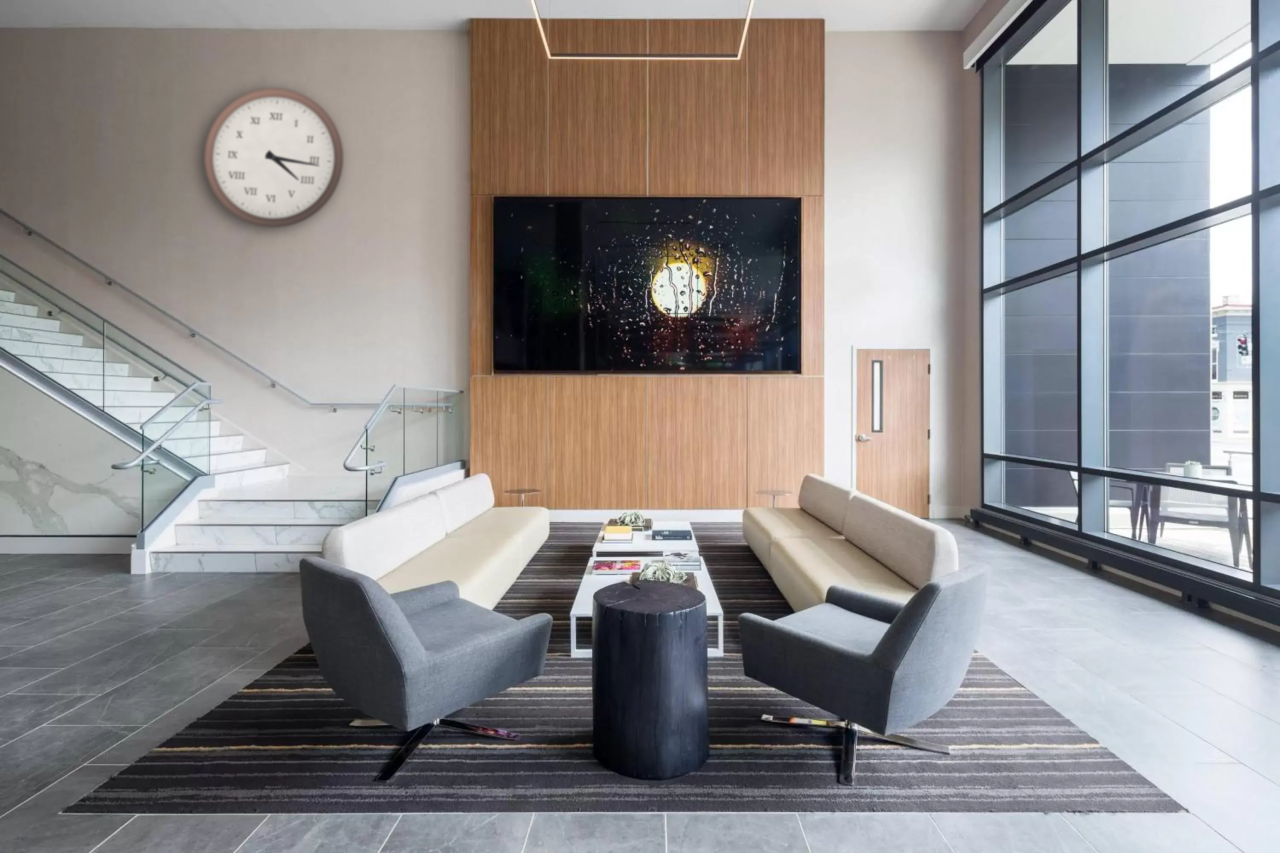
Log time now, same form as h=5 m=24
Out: h=4 m=16
